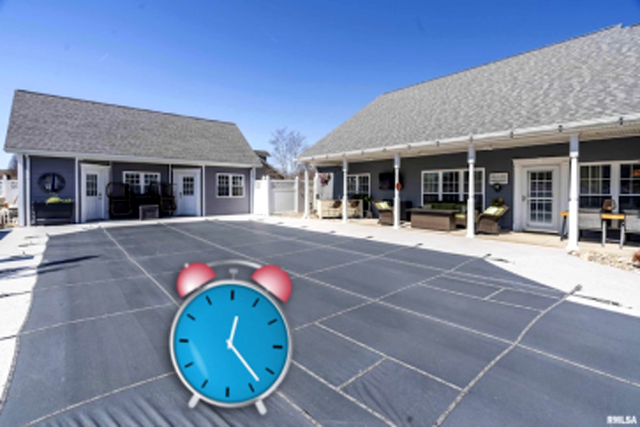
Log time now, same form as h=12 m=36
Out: h=12 m=23
